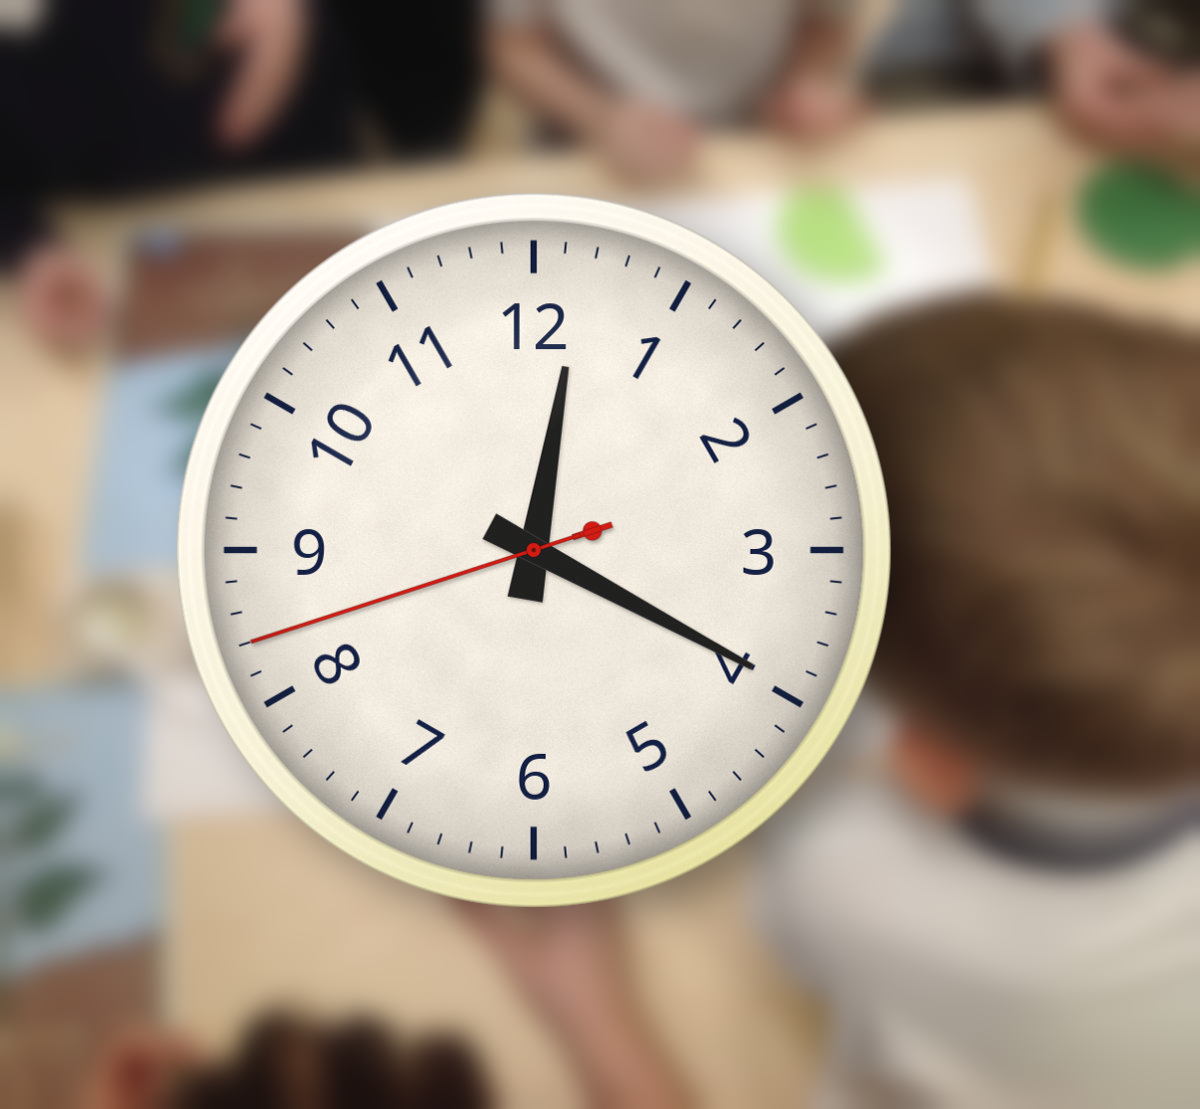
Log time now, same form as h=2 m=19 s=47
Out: h=12 m=19 s=42
